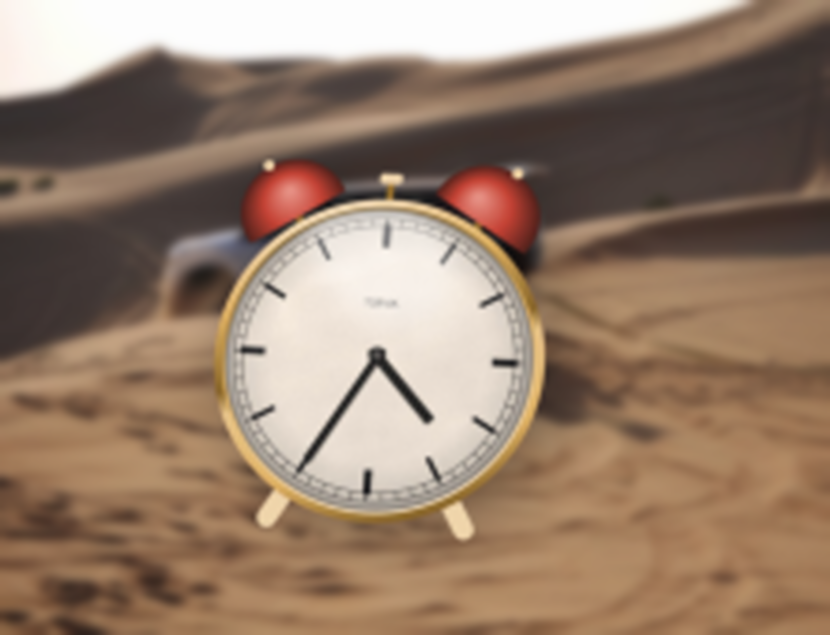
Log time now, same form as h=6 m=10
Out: h=4 m=35
